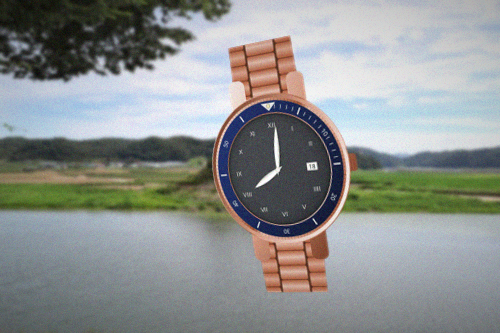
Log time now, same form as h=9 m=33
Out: h=8 m=1
